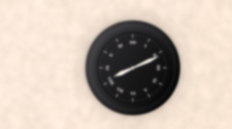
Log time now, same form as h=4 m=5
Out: h=8 m=11
